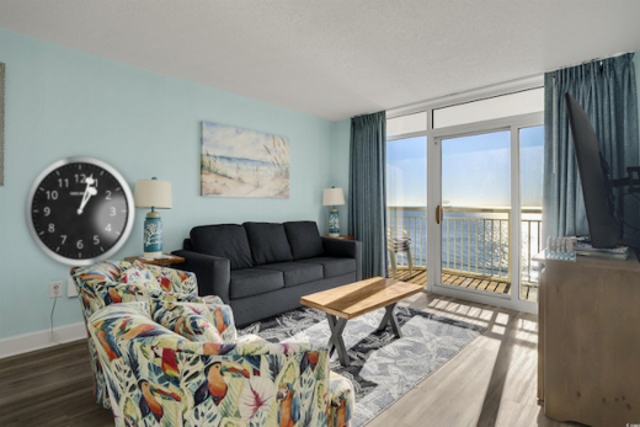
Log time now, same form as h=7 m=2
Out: h=1 m=3
